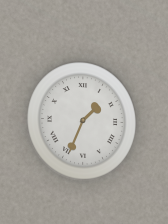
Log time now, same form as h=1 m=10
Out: h=1 m=34
